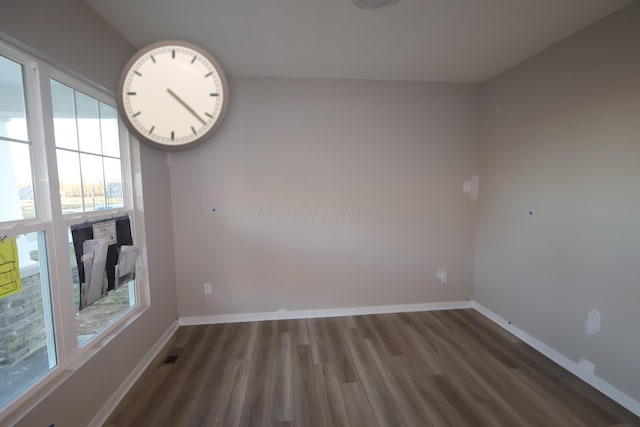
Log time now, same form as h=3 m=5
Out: h=4 m=22
